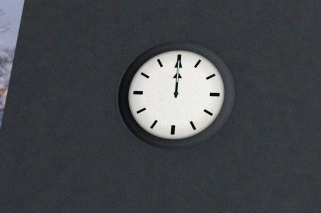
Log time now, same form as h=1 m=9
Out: h=12 m=0
